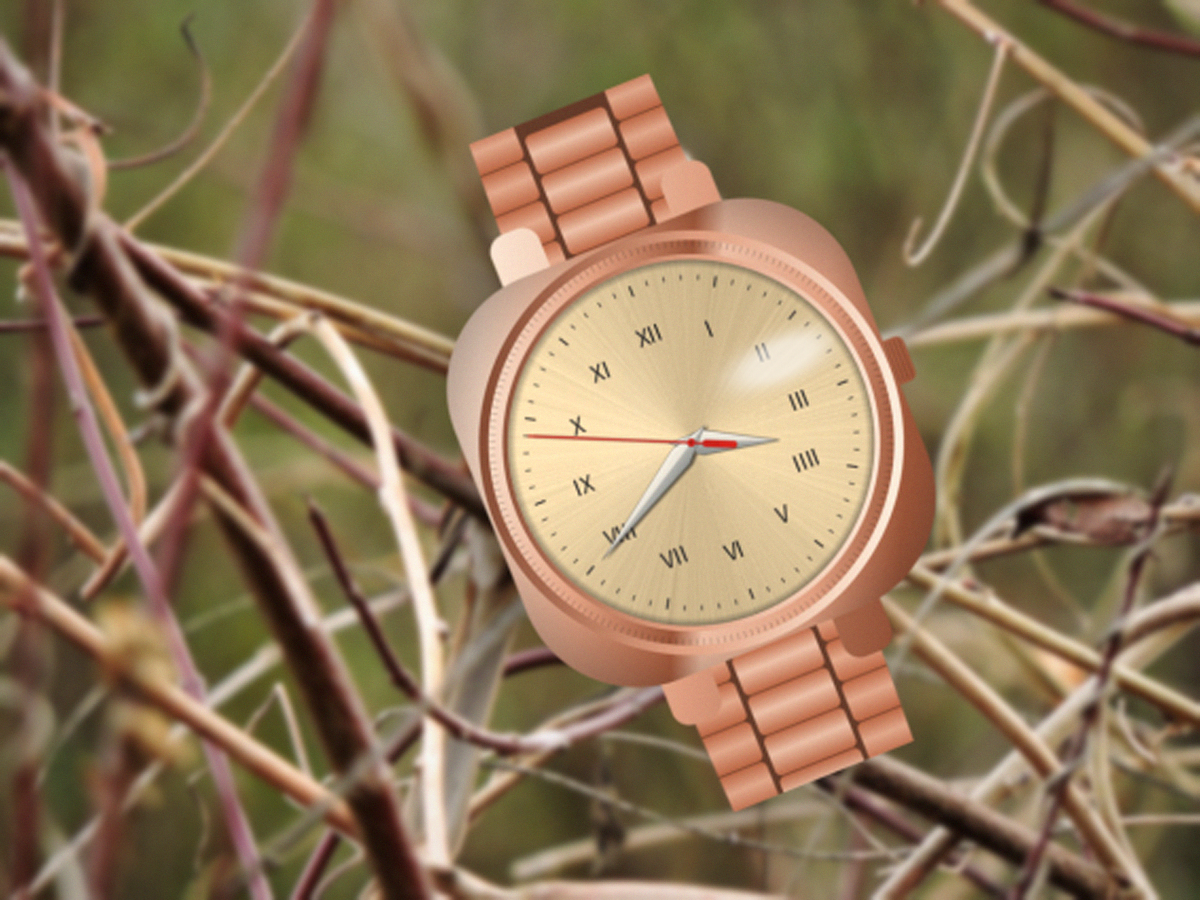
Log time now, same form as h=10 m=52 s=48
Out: h=3 m=39 s=49
